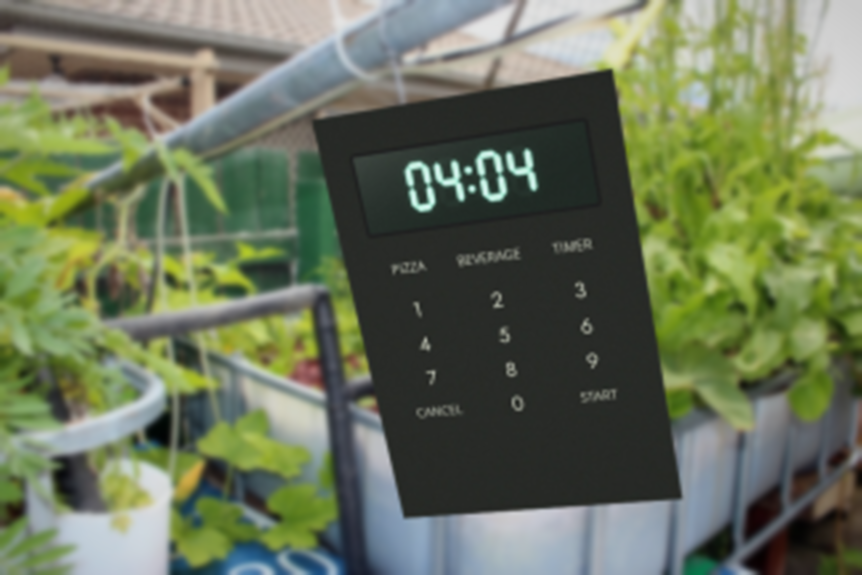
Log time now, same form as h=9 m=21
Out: h=4 m=4
